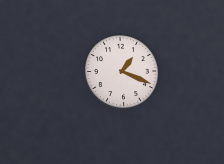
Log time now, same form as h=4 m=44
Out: h=1 m=19
